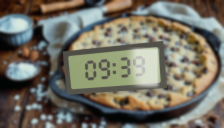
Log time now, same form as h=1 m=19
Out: h=9 m=39
